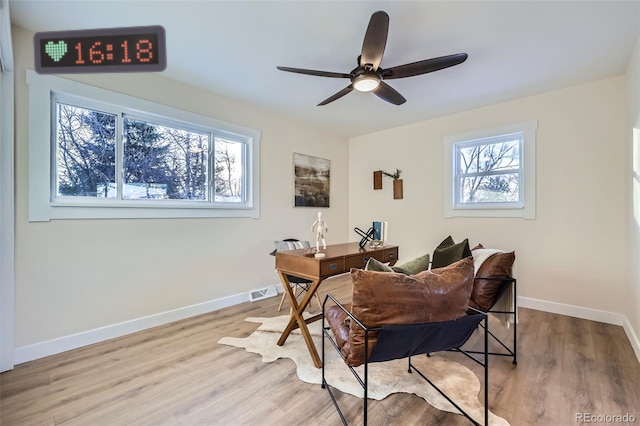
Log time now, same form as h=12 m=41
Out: h=16 m=18
